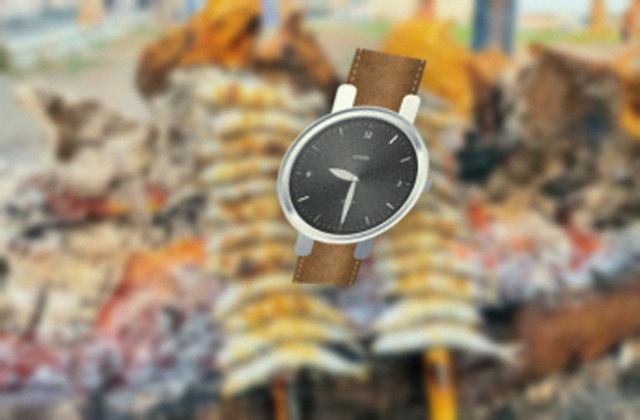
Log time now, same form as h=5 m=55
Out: h=9 m=30
